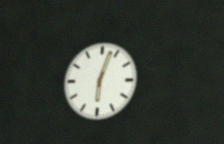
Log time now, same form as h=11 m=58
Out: h=6 m=3
